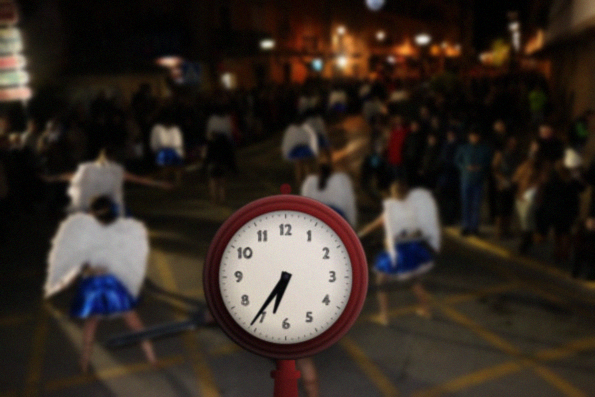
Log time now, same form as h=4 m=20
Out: h=6 m=36
